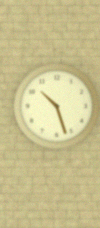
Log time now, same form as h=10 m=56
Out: h=10 m=27
